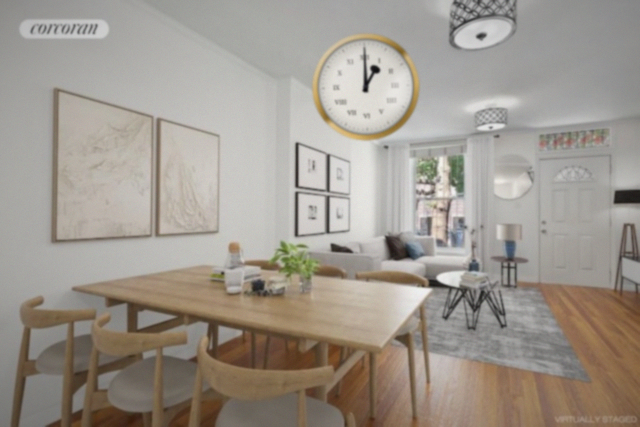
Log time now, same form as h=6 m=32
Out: h=1 m=0
